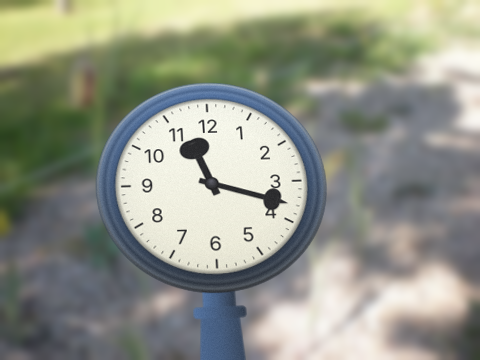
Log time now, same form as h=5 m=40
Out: h=11 m=18
